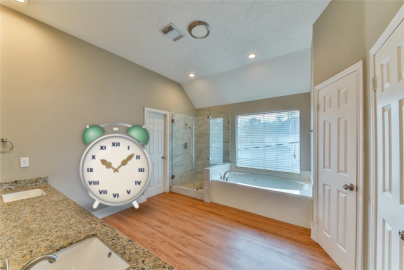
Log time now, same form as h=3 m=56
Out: h=10 m=8
